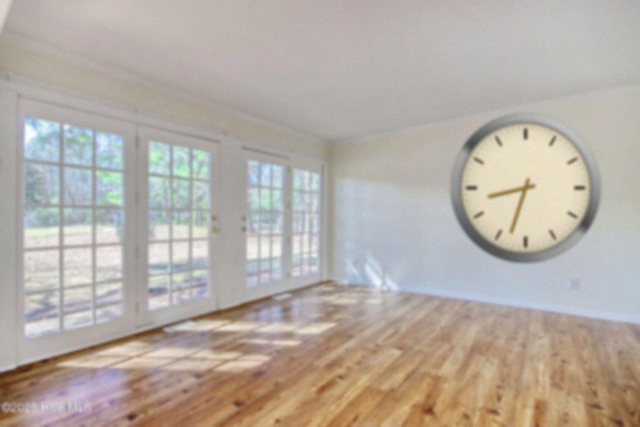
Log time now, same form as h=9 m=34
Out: h=8 m=33
